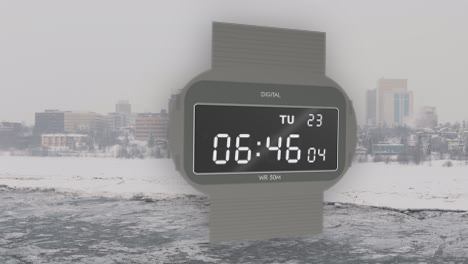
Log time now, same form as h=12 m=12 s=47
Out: h=6 m=46 s=4
